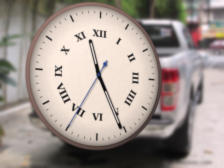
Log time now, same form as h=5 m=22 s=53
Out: h=11 m=25 s=35
